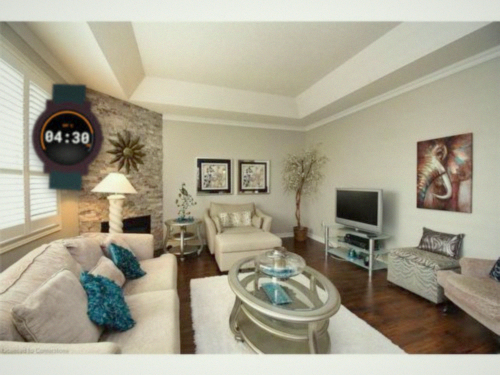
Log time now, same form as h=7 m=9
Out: h=4 m=30
